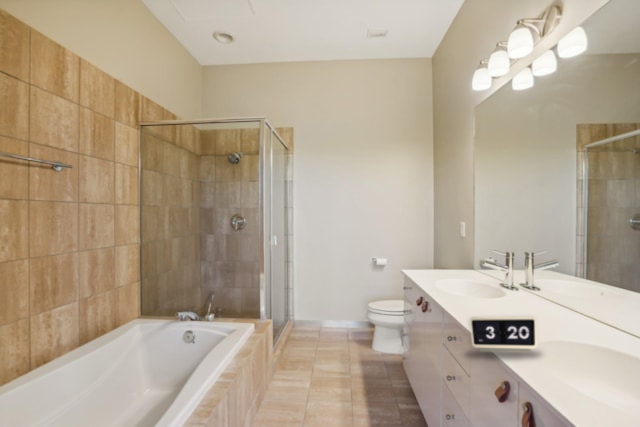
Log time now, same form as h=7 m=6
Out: h=3 m=20
